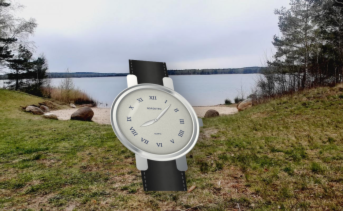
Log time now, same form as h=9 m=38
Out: h=8 m=7
